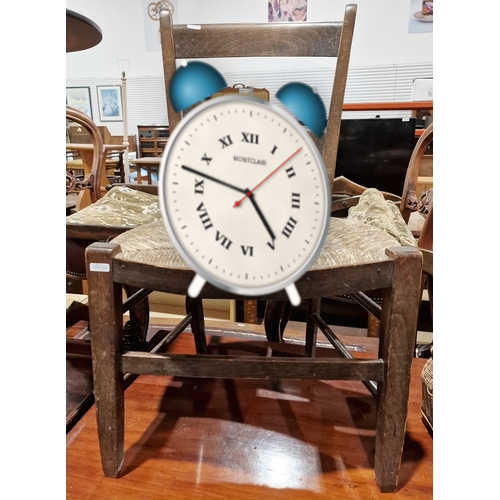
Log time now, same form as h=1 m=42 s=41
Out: h=4 m=47 s=8
